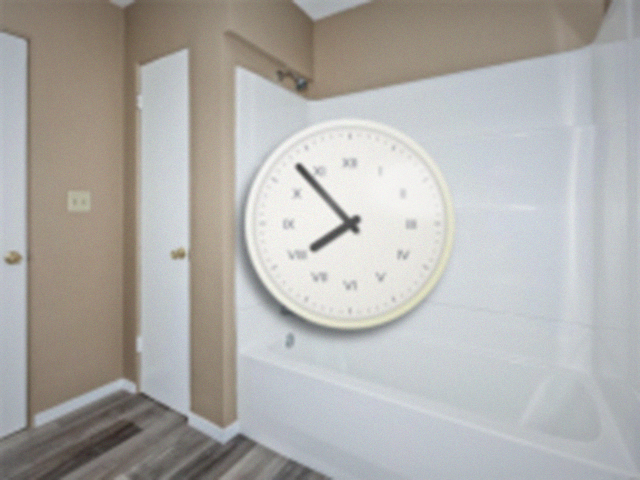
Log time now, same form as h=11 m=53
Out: h=7 m=53
